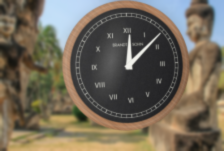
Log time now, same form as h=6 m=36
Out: h=12 m=8
